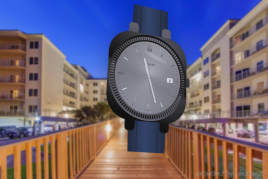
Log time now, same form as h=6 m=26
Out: h=11 m=27
